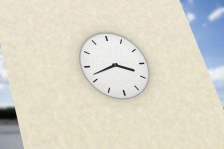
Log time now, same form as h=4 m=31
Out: h=3 m=42
